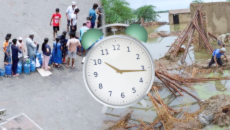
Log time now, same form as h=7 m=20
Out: h=10 m=16
